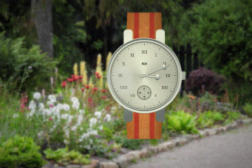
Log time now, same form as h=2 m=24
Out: h=3 m=11
